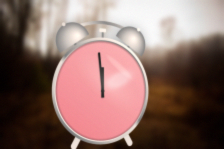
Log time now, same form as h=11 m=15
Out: h=11 m=59
